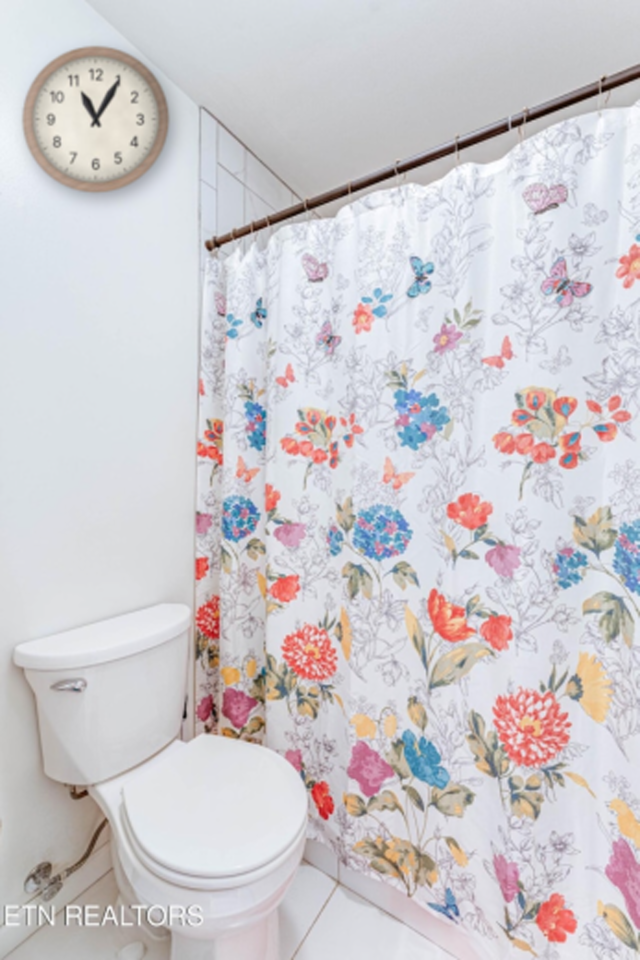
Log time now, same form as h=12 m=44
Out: h=11 m=5
